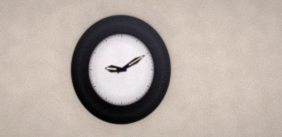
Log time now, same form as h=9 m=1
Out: h=9 m=10
